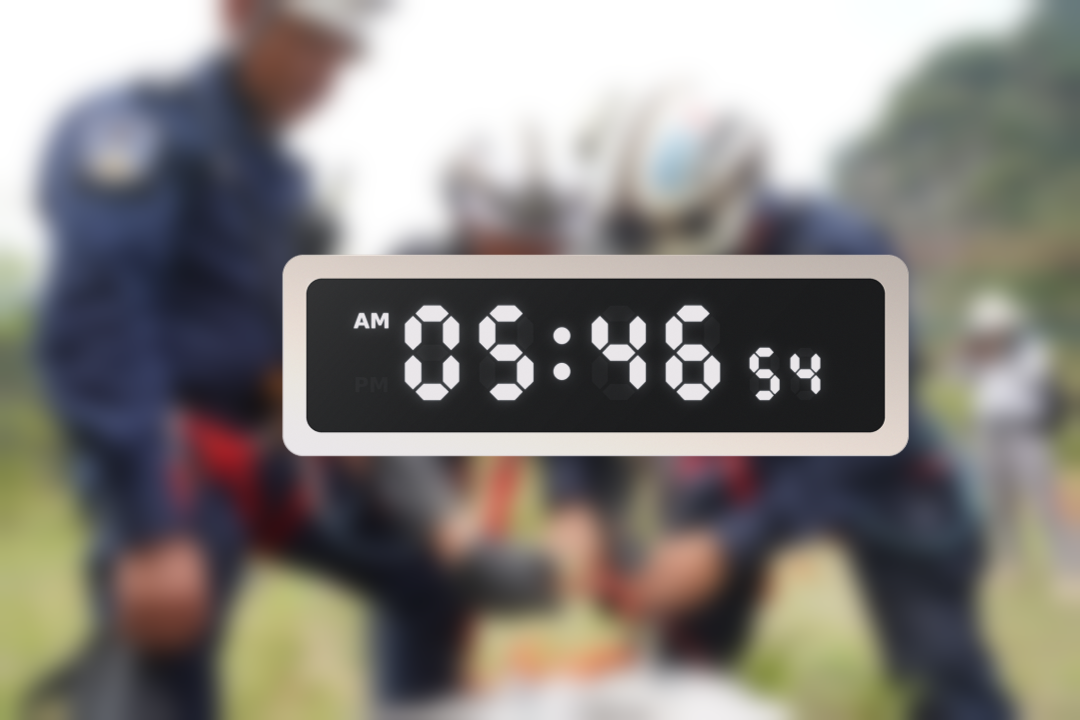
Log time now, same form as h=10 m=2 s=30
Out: h=5 m=46 s=54
